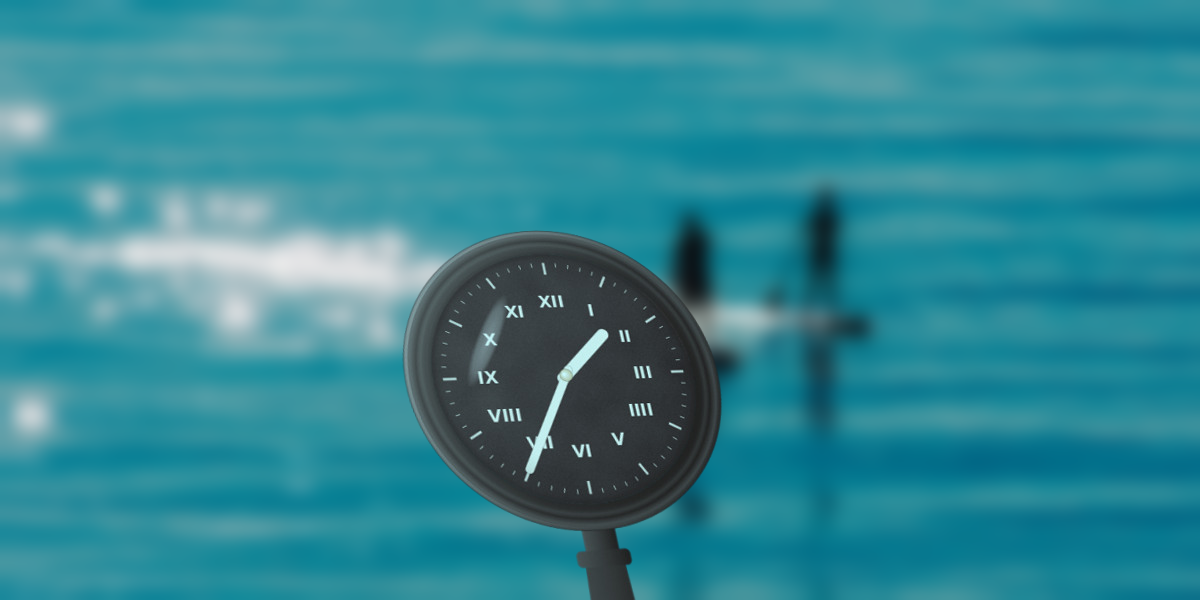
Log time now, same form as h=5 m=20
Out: h=1 m=35
